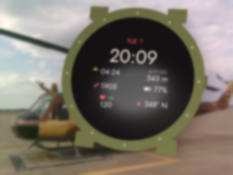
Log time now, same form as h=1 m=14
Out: h=20 m=9
